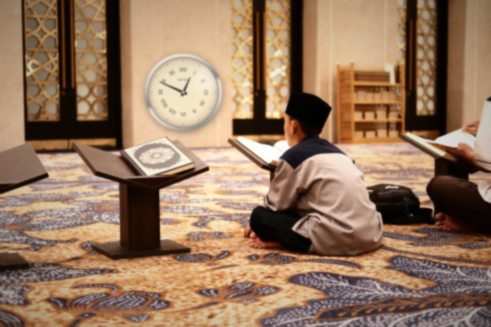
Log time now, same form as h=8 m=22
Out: h=12 m=49
